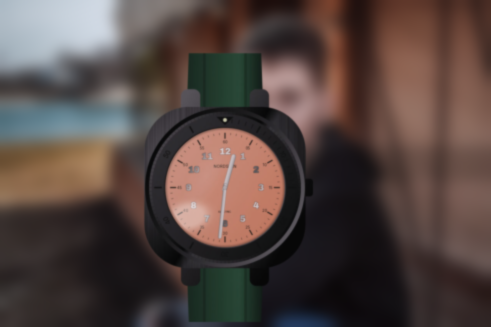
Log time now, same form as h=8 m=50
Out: h=12 m=31
